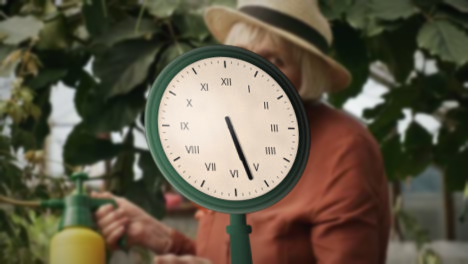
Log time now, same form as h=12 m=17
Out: h=5 m=27
